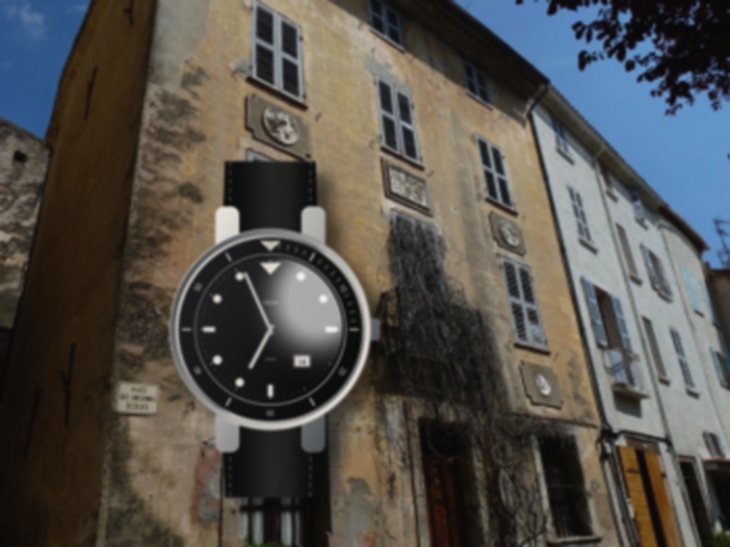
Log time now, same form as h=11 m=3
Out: h=6 m=56
